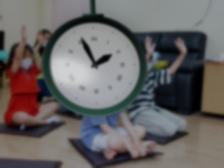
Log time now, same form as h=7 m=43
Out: h=1 m=56
